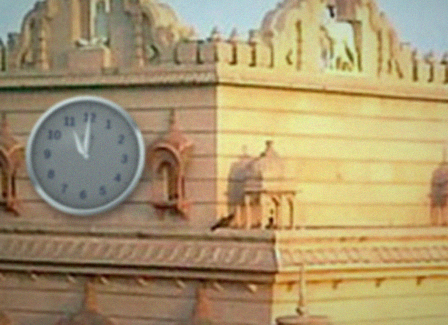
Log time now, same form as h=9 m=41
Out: h=11 m=0
